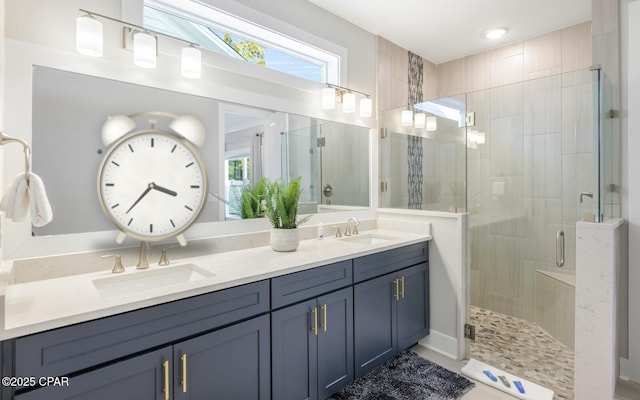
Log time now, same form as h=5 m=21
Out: h=3 m=37
